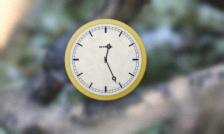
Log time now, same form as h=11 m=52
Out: h=12 m=26
